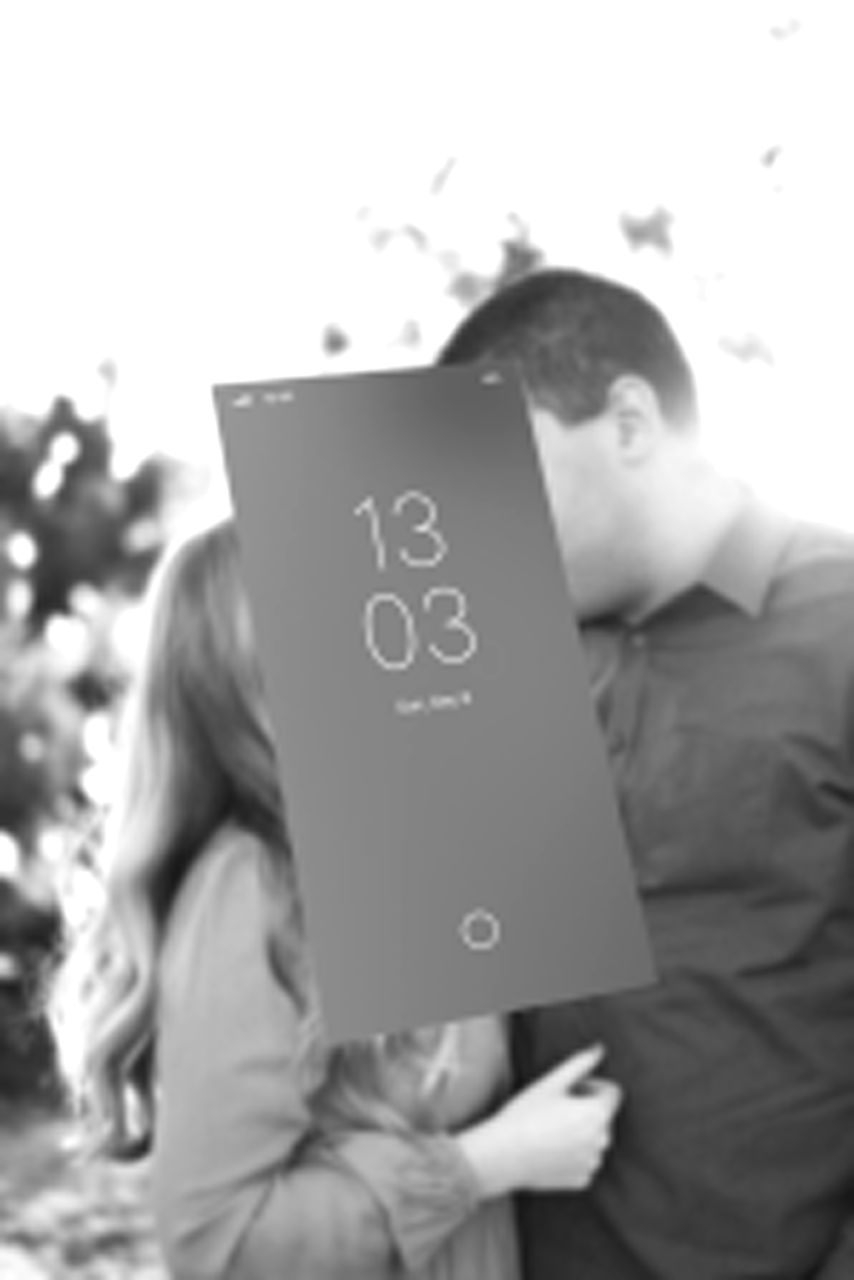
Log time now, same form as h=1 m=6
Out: h=13 m=3
